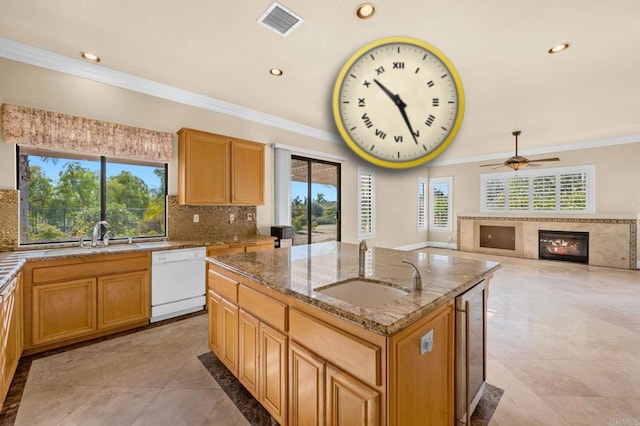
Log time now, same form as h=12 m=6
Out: h=10 m=26
